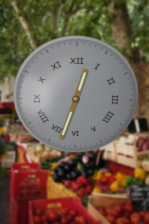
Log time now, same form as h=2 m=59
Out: h=12 m=33
